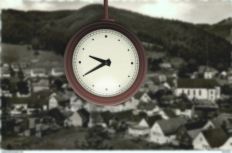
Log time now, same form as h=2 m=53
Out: h=9 m=40
